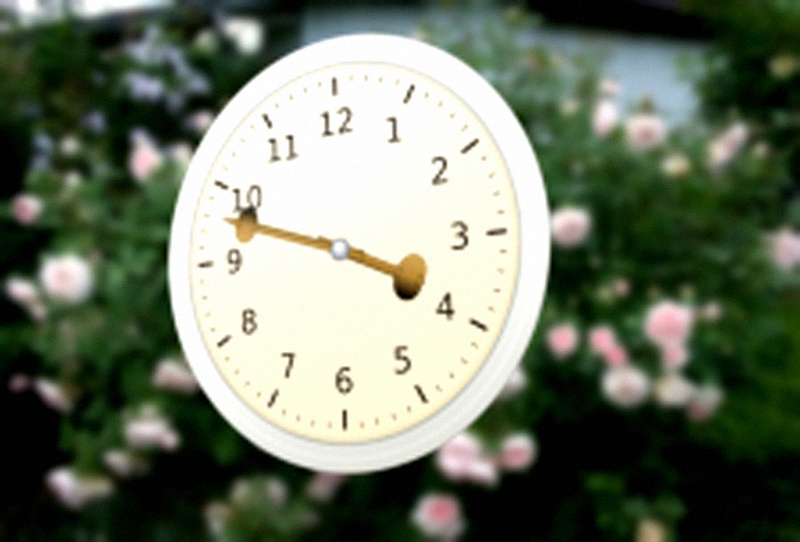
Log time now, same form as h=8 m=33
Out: h=3 m=48
